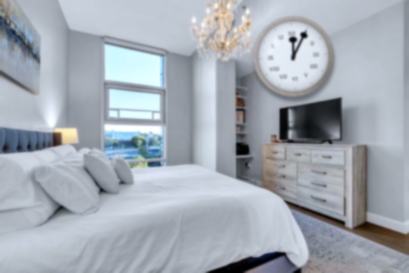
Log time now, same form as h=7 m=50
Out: h=12 m=5
